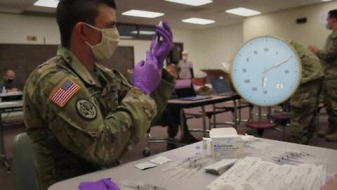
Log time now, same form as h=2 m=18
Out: h=6 m=10
